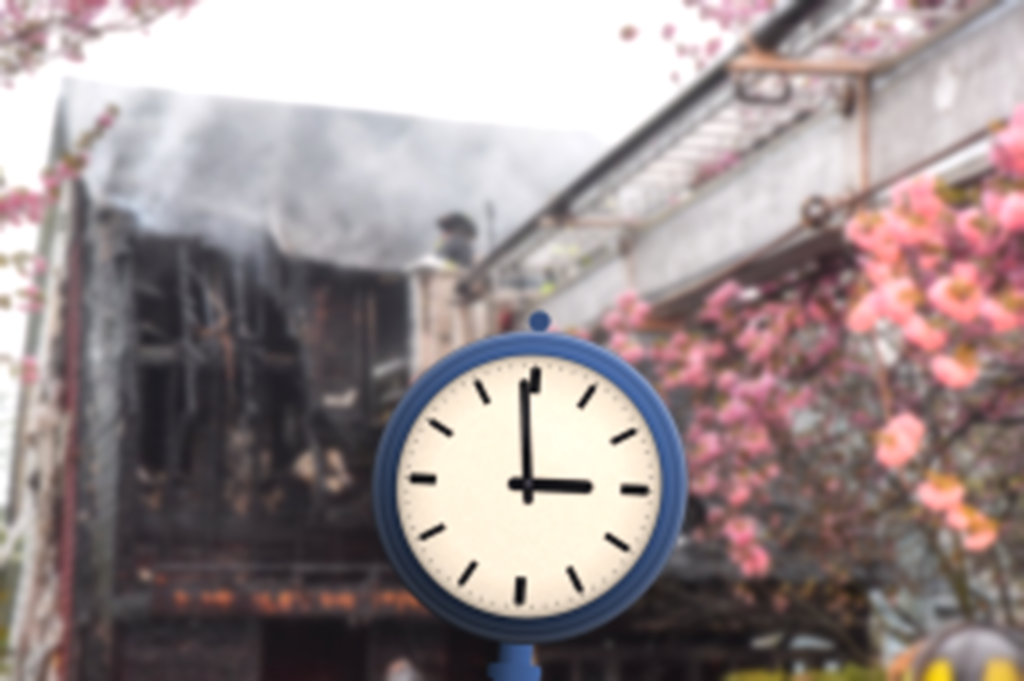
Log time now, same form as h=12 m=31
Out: h=2 m=59
